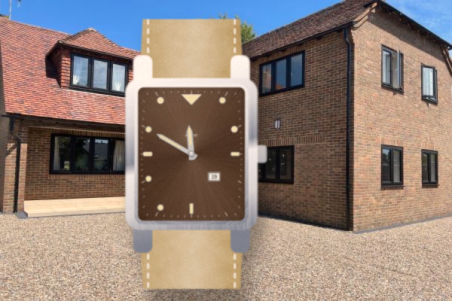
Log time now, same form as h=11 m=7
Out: h=11 m=50
